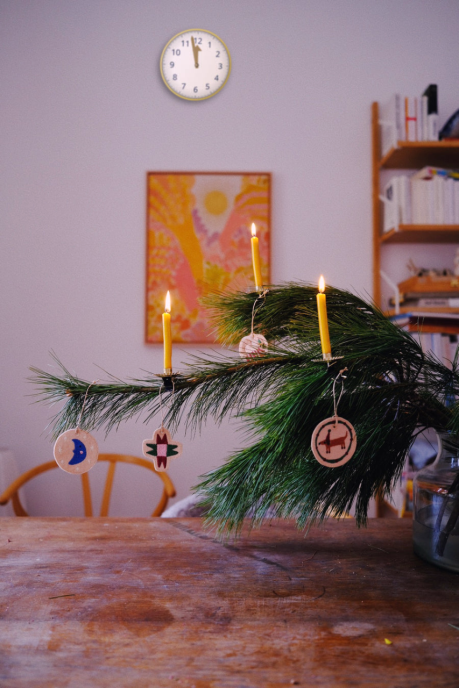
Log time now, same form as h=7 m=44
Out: h=11 m=58
